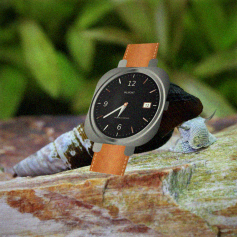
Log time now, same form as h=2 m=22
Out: h=6 m=39
